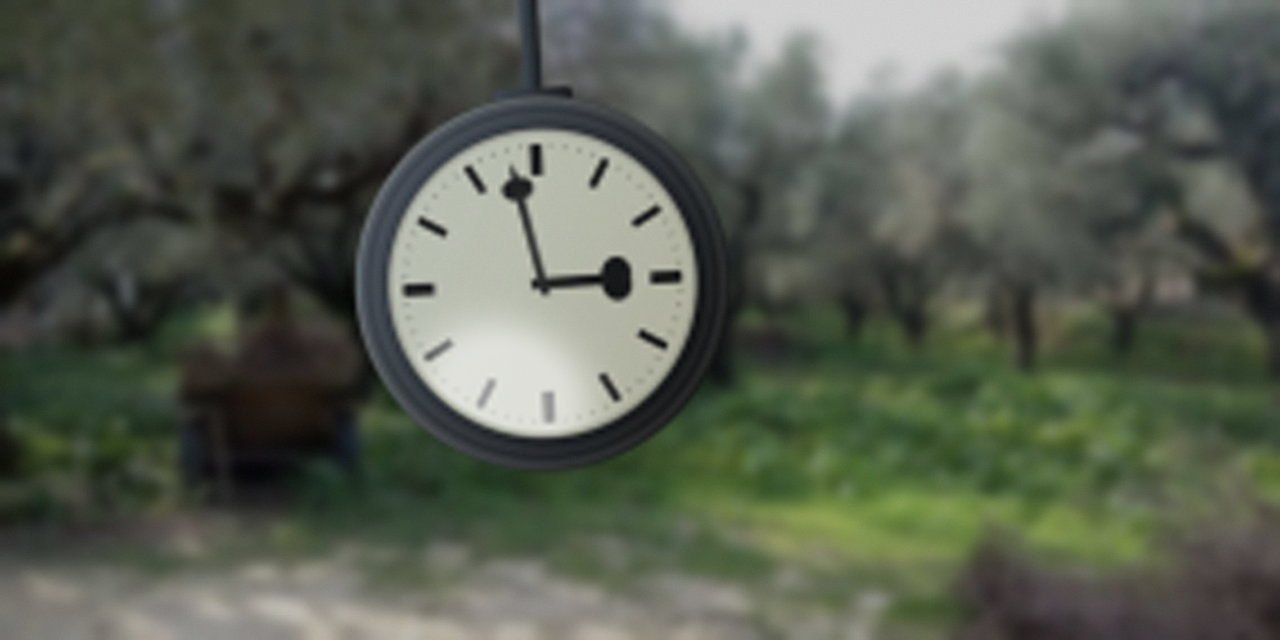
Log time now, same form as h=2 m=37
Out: h=2 m=58
